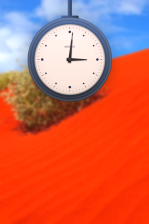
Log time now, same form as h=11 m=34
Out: h=3 m=1
